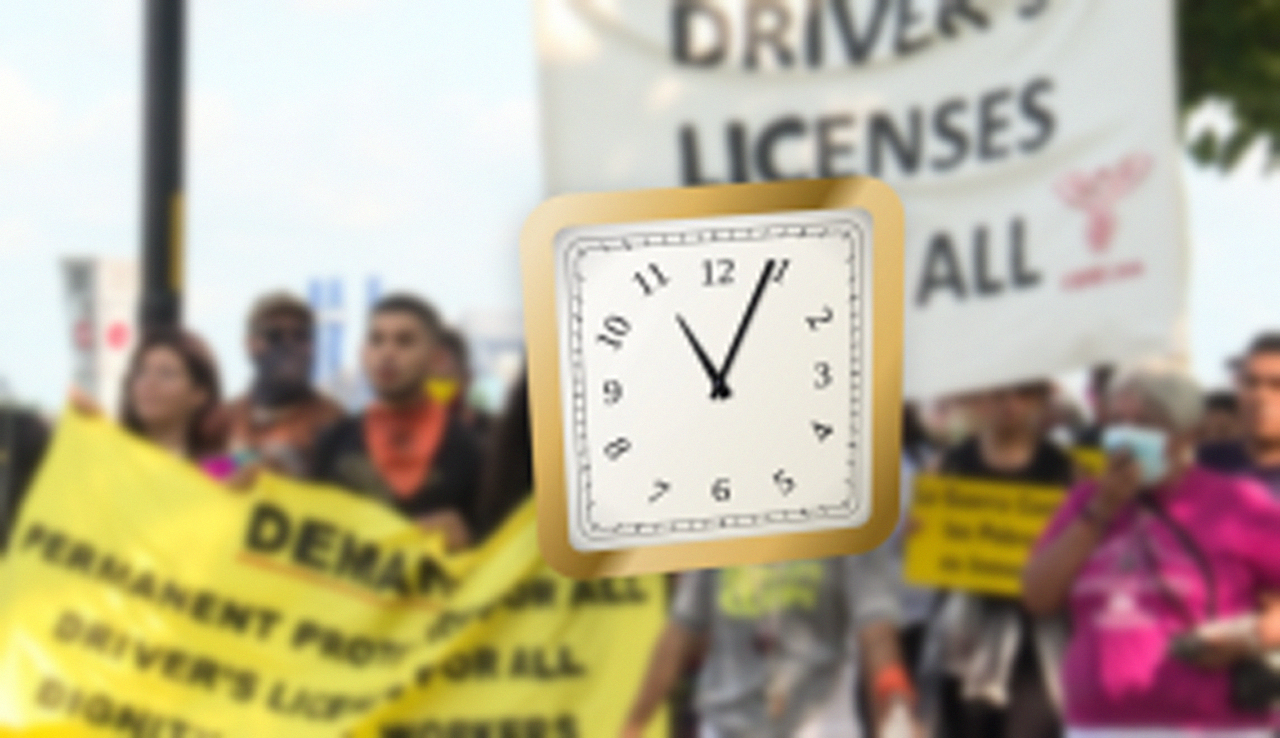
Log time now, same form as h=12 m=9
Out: h=11 m=4
